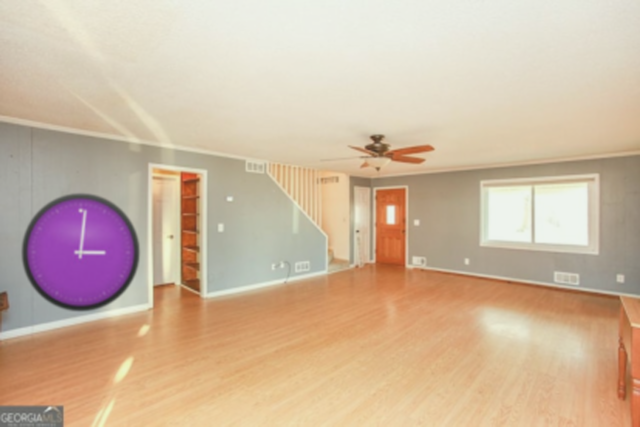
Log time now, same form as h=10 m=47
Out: h=3 m=1
